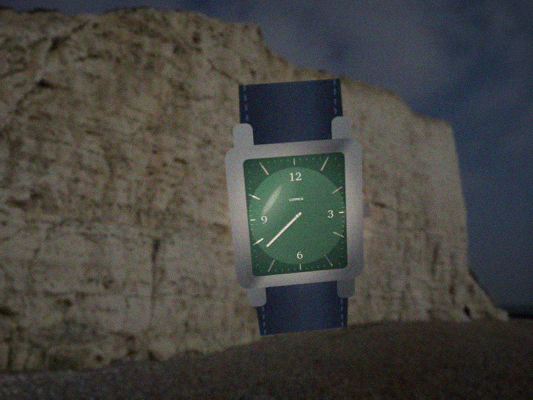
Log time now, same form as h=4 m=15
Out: h=7 m=38
